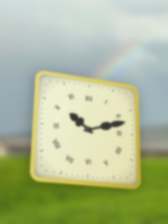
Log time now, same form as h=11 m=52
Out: h=10 m=12
